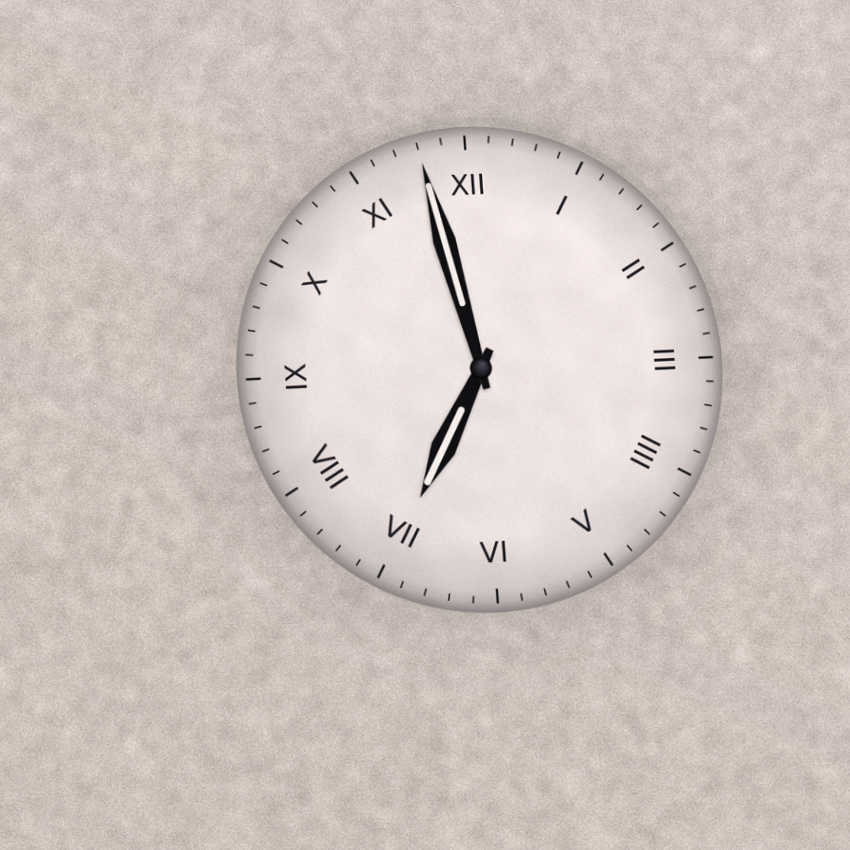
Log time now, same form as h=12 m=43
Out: h=6 m=58
